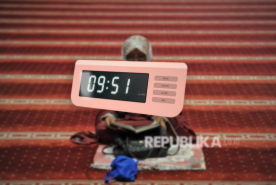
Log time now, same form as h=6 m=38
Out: h=9 m=51
